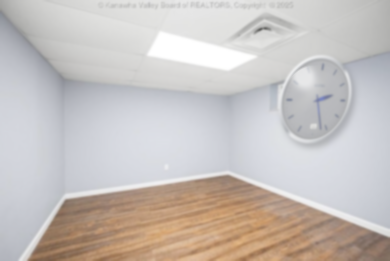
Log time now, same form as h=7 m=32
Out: h=2 m=27
